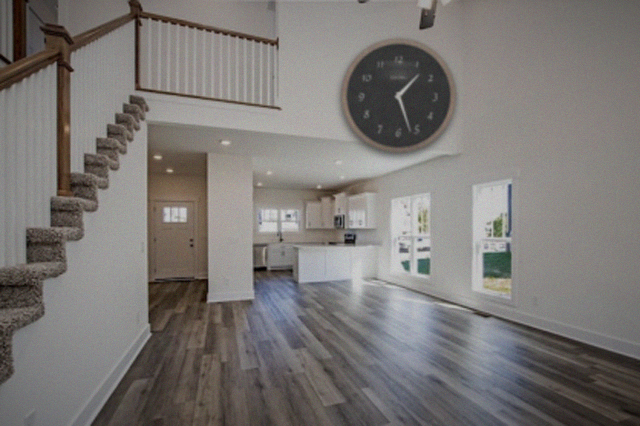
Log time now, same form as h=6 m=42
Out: h=1 m=27
